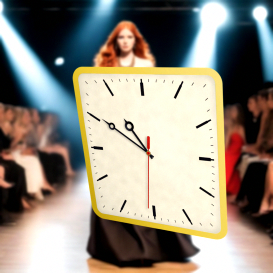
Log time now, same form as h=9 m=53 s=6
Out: h=10 m=50 s=31
